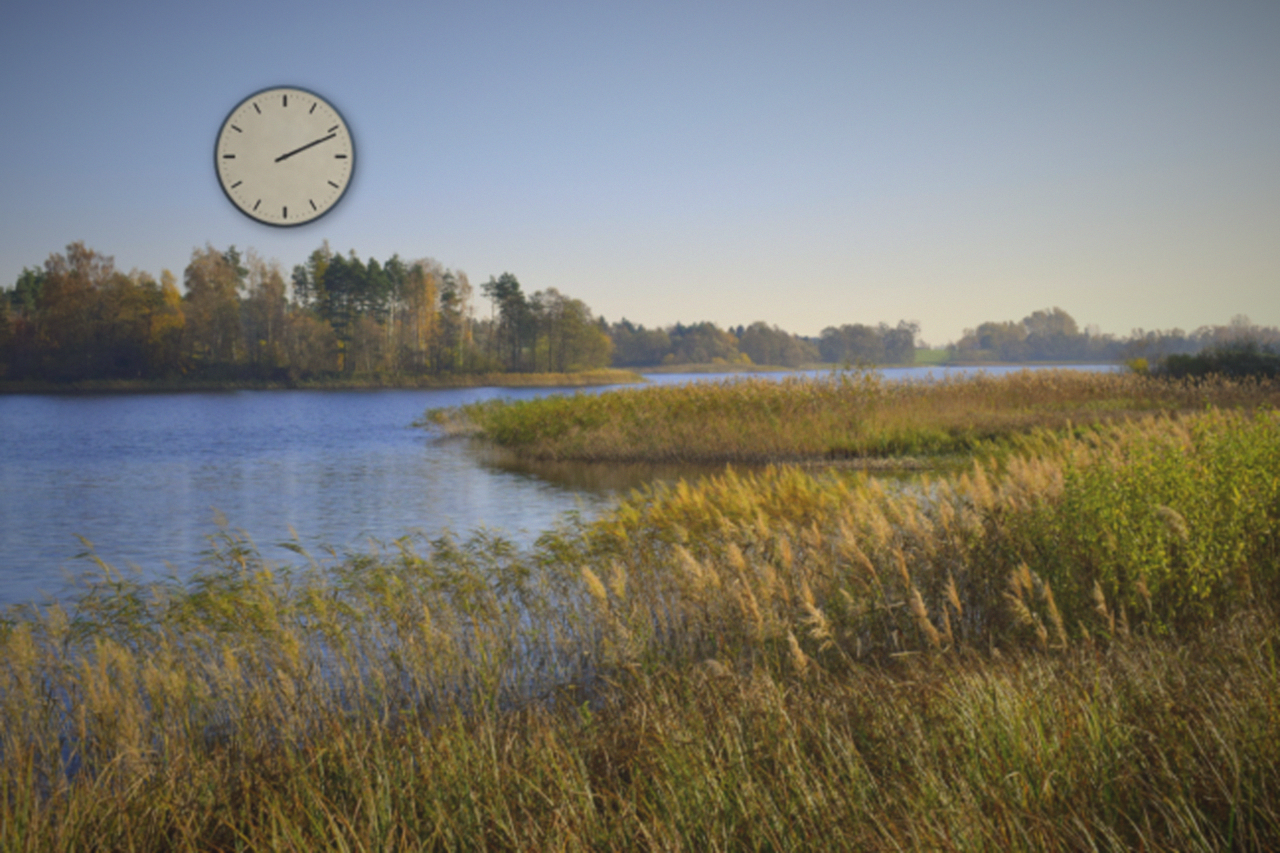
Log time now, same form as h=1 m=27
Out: h=2 m=11
